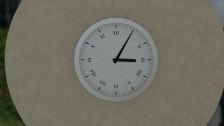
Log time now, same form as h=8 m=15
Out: h=3 m=5
